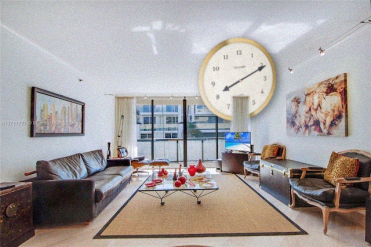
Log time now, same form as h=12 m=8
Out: h=8 m=11
